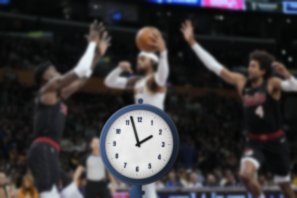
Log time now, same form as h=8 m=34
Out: h=1 m=57
